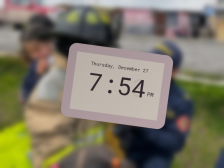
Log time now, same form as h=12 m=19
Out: h=7 m=54
